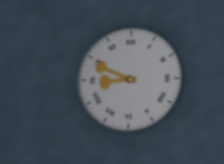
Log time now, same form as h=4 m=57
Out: h=8 m=49
